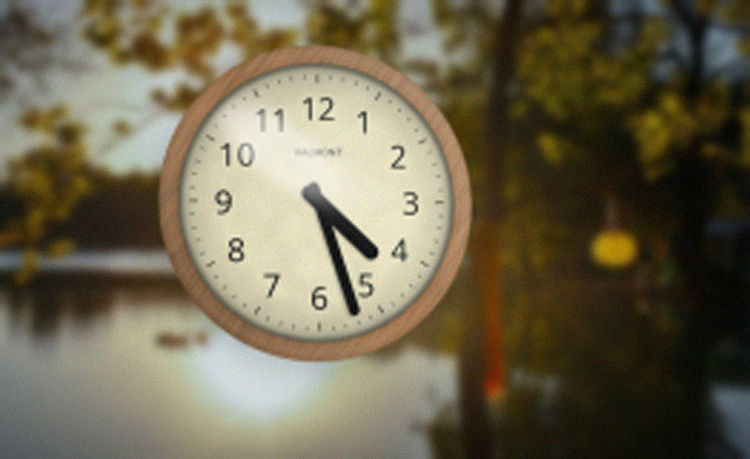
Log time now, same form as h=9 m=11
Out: h=4 m=27
